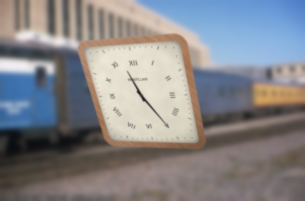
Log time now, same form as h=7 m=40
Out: h=11 m=25
